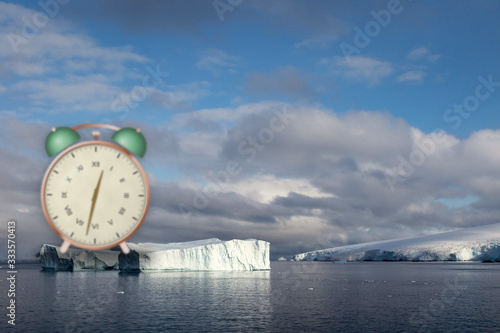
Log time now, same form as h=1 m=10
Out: h=12 m=32
